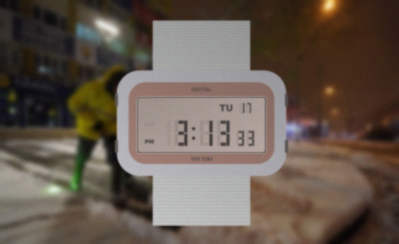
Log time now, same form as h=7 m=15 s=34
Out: h=3 m=13 s=33
